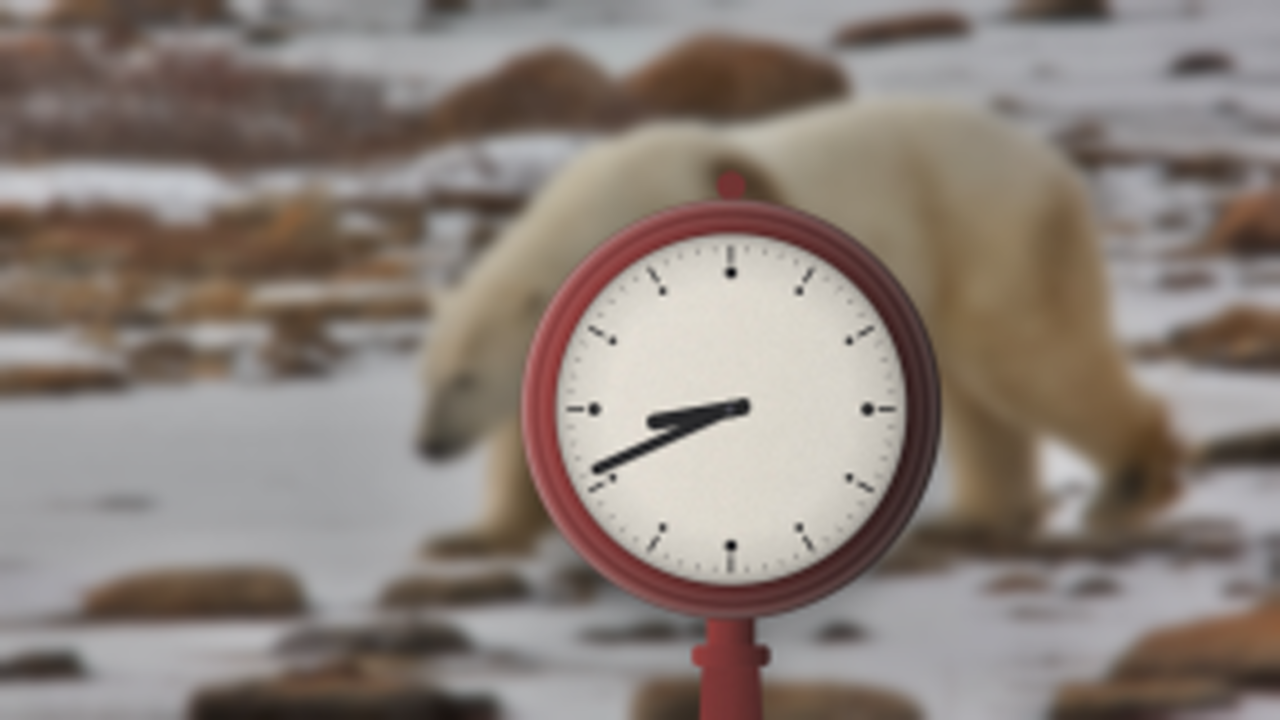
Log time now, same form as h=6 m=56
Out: h=8 m=41
